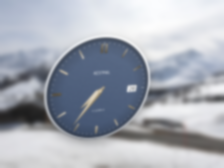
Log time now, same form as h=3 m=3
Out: h=7 m=36
